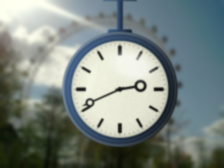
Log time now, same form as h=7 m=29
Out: h=2 m=41
